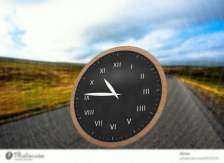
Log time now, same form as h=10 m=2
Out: h=10 m=46
